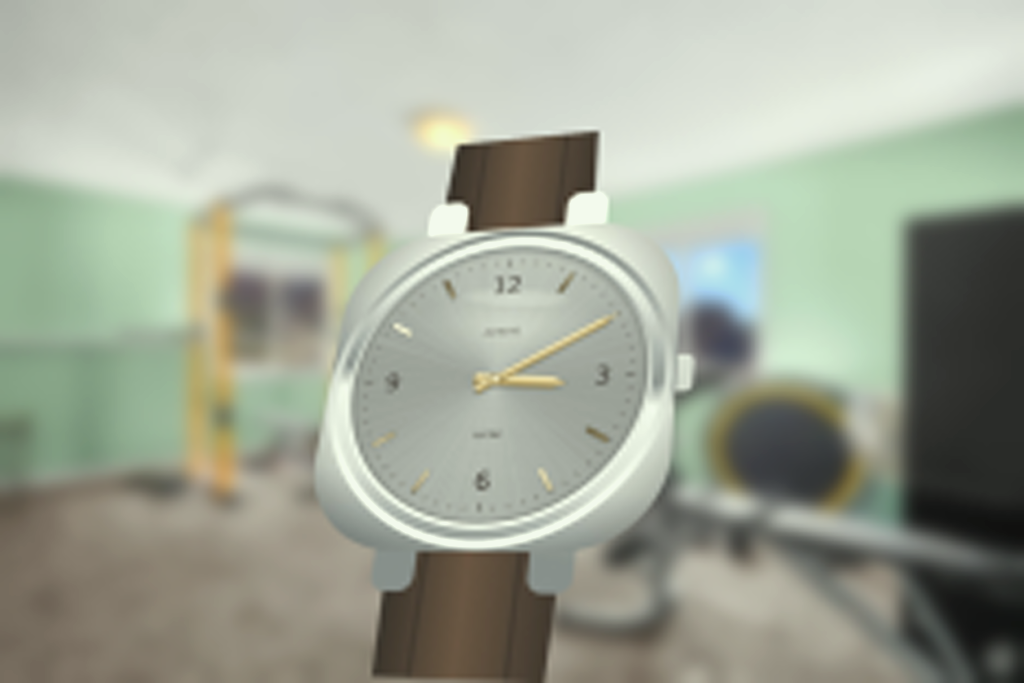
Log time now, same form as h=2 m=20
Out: h=3 m=10
